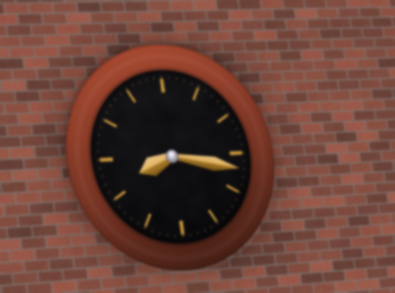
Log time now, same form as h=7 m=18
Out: h=8 m=17
